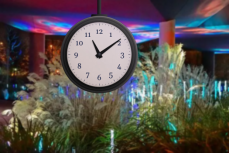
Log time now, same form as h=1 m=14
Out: h=11 m=9
